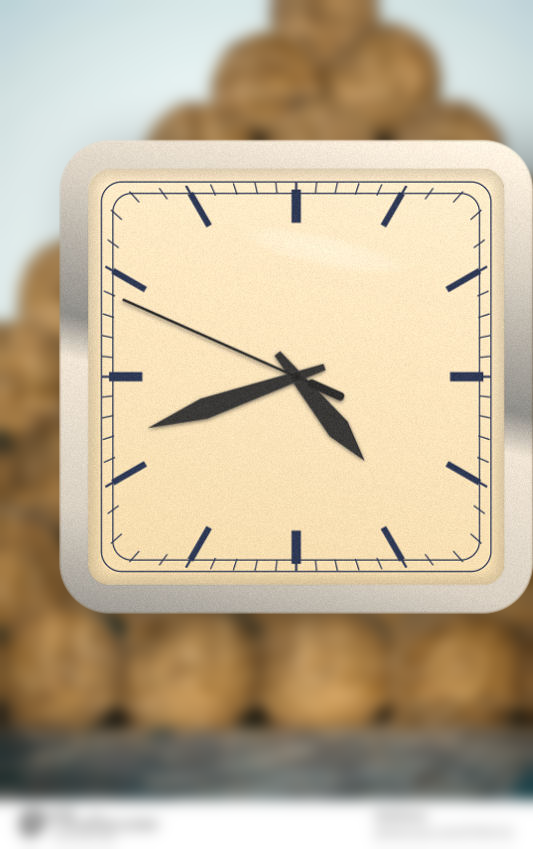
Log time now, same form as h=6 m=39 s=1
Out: h=4 m=41 s=49
